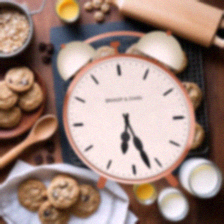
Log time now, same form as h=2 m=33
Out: h=6 m=27
